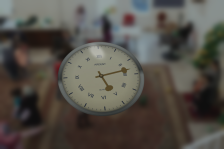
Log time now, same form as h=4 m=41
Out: h=5 m=13
